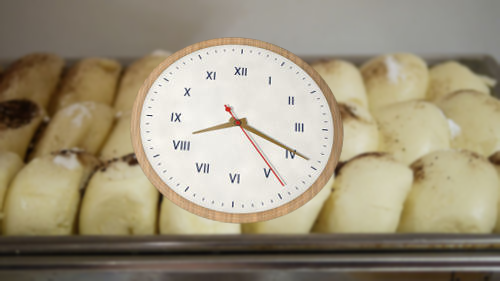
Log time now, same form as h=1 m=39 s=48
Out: h=8 m=19 s=24
